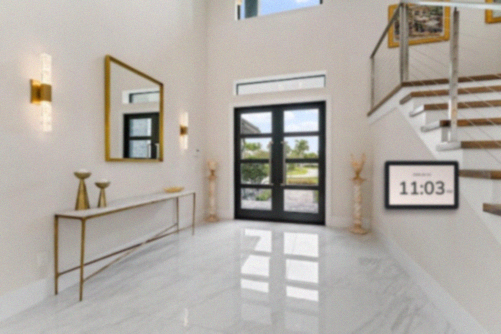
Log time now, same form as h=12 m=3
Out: h=11 m=3
